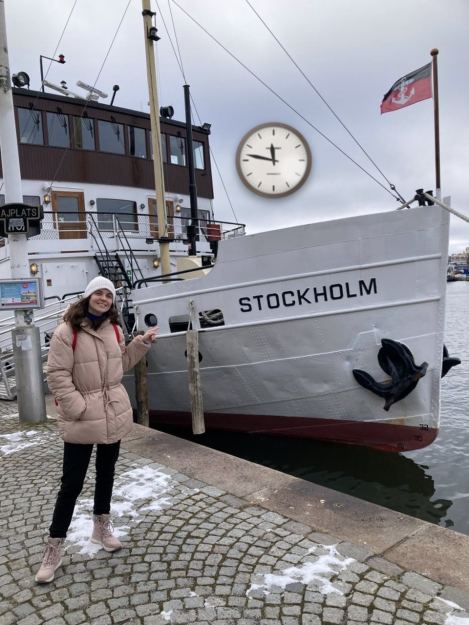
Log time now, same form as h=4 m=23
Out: h=11 m=47
